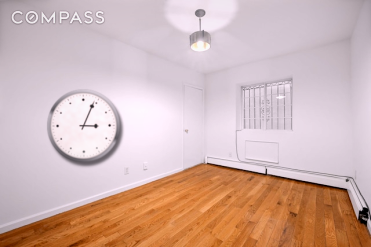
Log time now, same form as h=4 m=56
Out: h=3 m=4
